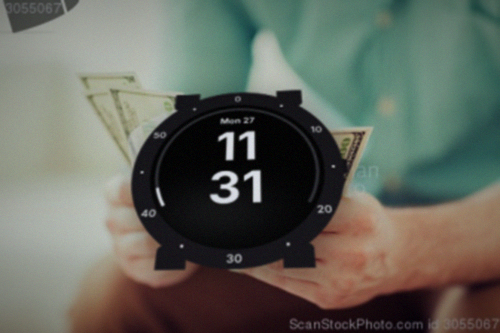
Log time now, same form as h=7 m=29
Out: h=11 m=31
